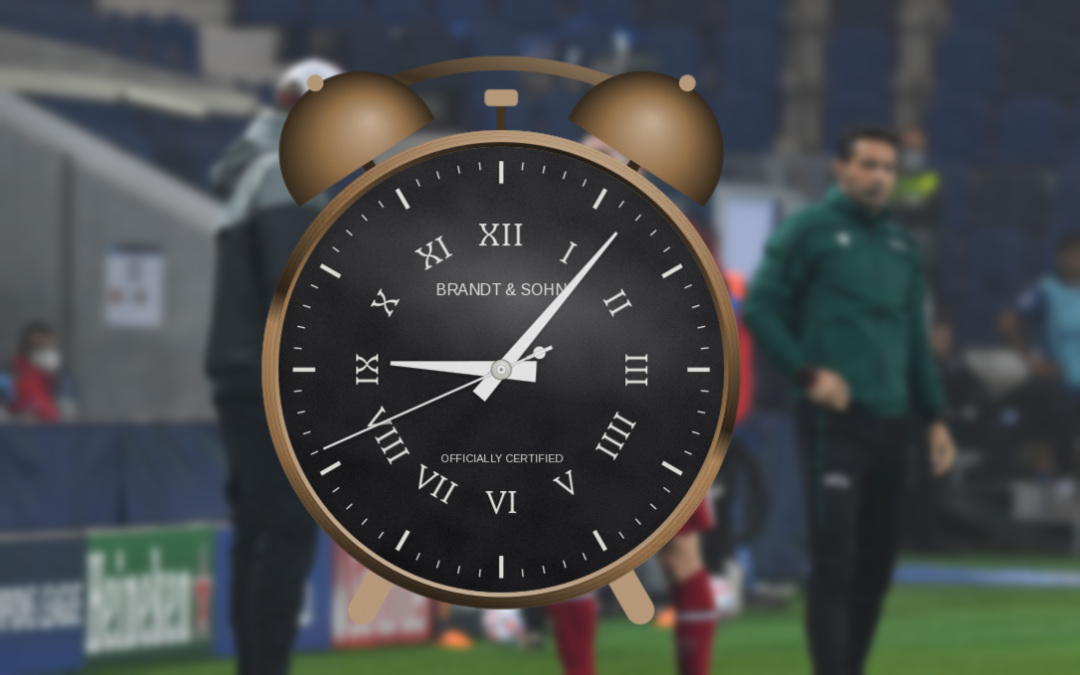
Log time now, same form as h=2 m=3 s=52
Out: h=9 m=6 s=41
